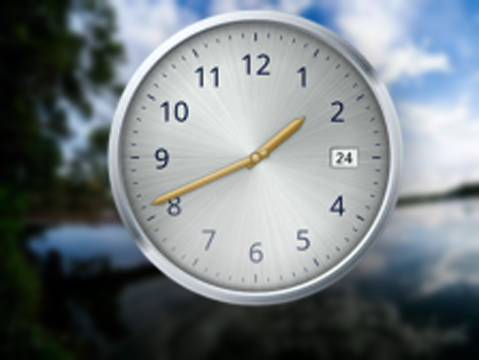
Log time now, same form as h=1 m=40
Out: h=1 m=41
